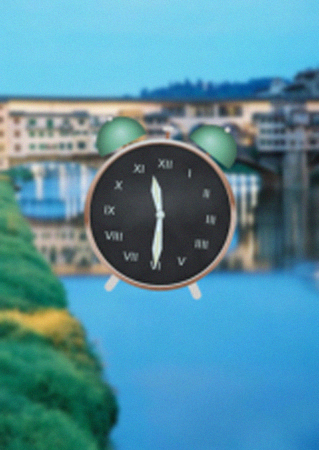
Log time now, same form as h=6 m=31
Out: h=11 m=30
